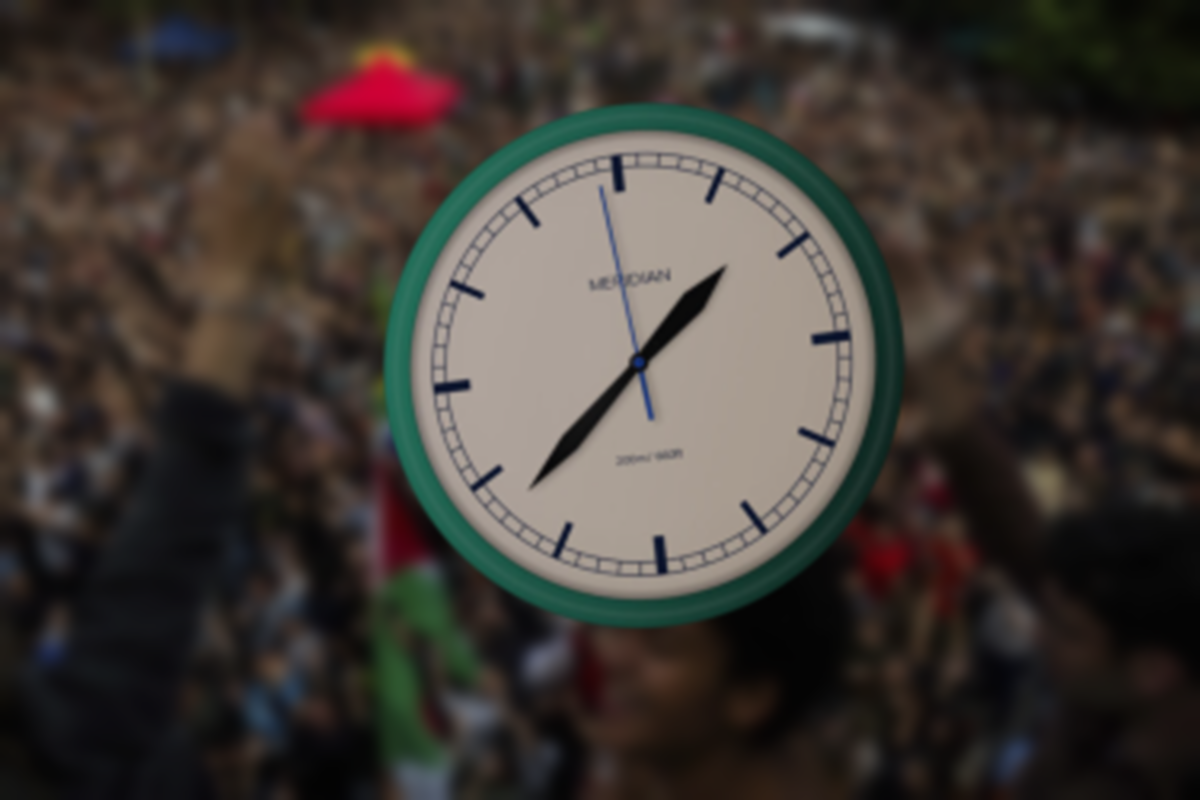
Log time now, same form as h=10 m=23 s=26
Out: h=1 m=37 s=59
